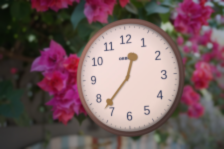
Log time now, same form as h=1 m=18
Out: h=12 m=37
